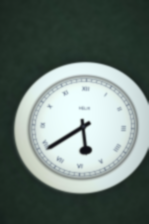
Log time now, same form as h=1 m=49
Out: h=5 m=39
